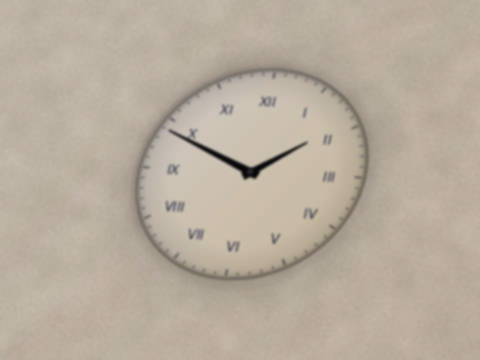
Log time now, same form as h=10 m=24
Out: h=1 m=49
